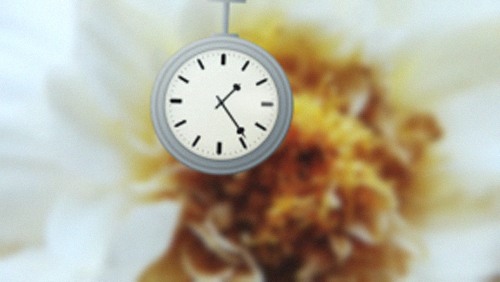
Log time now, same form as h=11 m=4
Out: h=1 m=24
